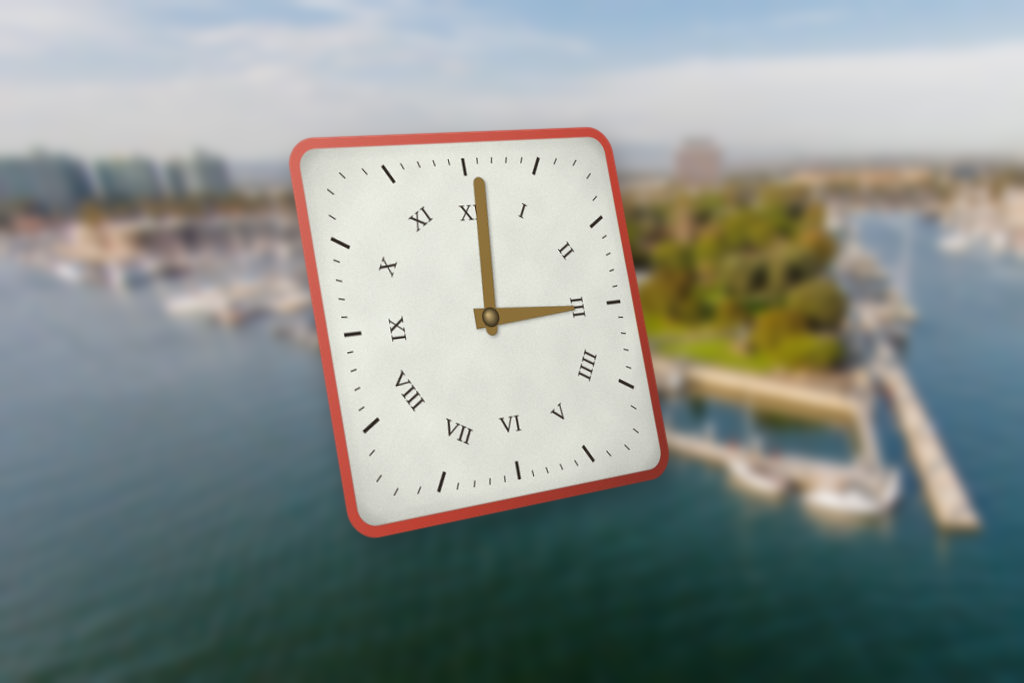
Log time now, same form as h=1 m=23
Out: h=3 m=1
